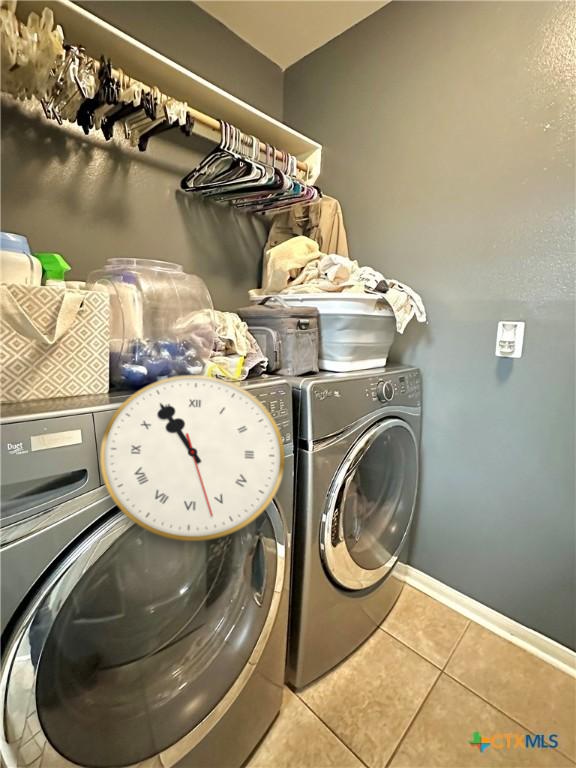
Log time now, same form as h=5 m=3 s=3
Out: h=10 m=54 s=27
